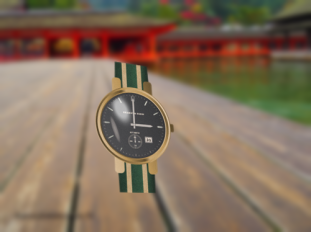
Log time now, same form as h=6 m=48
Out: h=3 m=0
